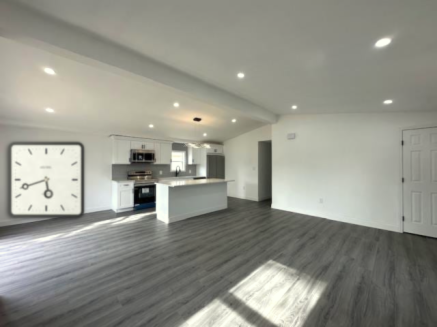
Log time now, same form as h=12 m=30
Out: h=5 m=42
